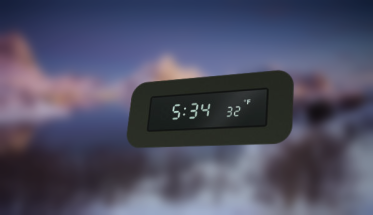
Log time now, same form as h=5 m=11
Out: h=5 m=34
